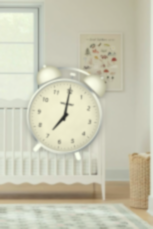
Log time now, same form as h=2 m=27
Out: h=7 m=0
